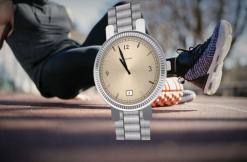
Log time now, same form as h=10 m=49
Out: h=10 m=57
